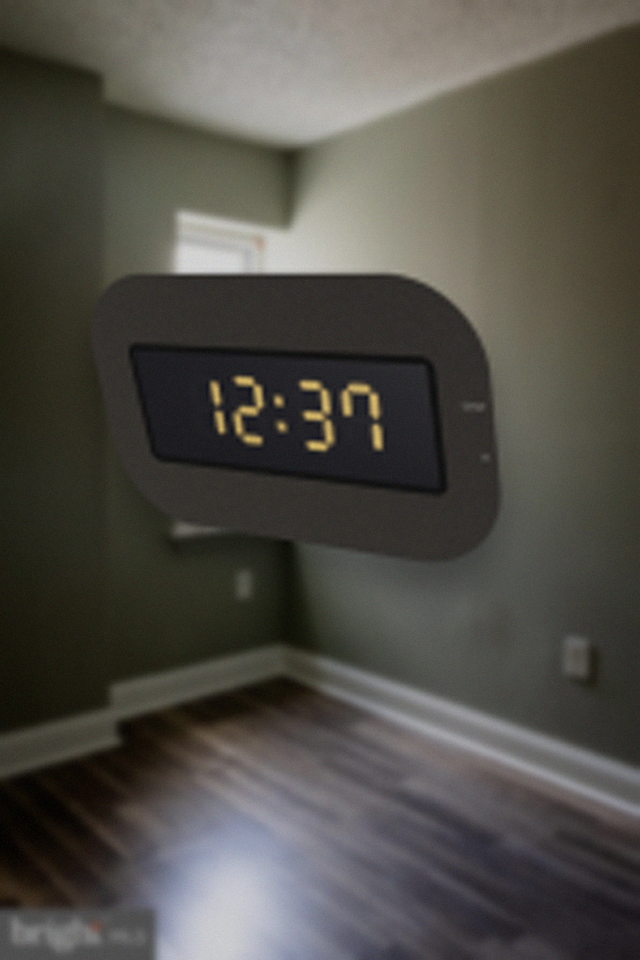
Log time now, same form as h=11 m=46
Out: h=12 m=37
